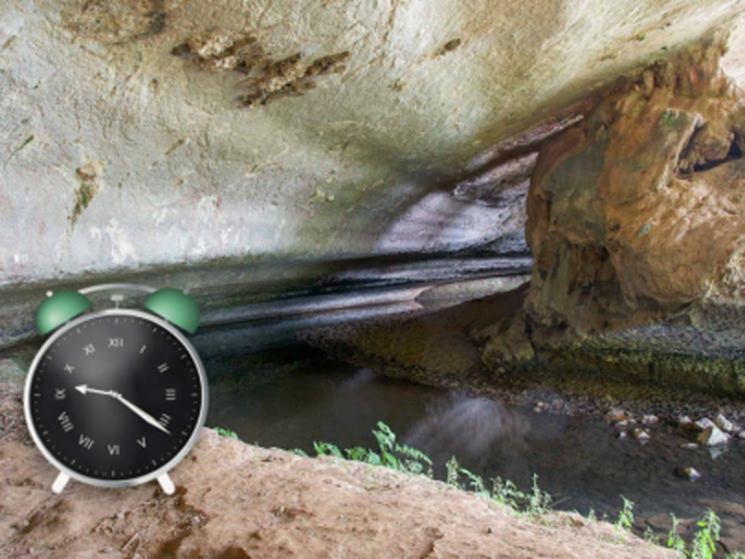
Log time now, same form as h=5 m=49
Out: h=9 m=21
